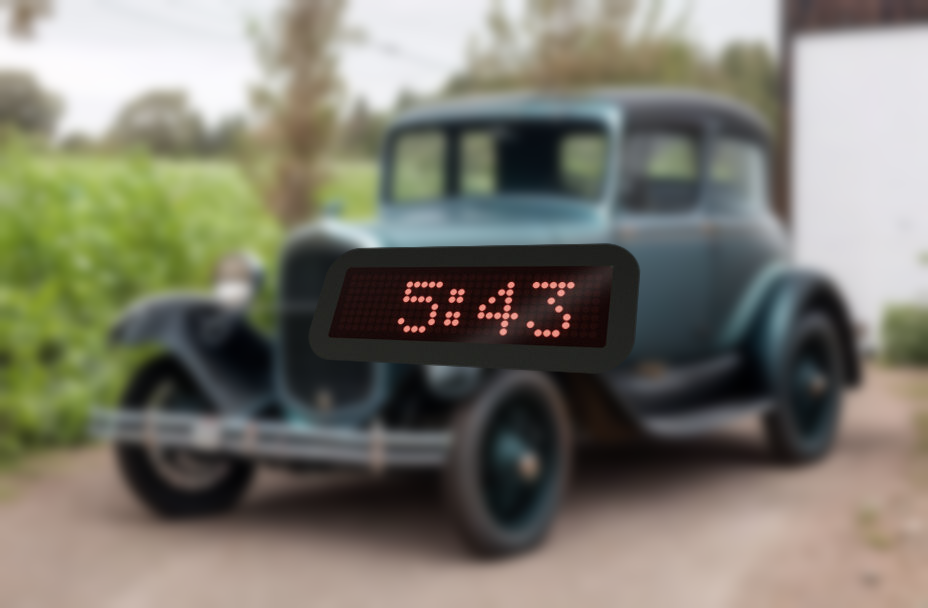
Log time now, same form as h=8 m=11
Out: h=5 m=43
